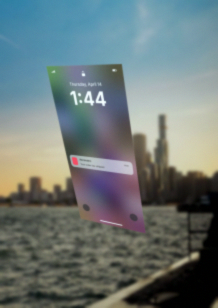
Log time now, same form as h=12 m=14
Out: h=1 m=44
